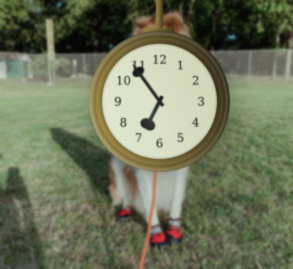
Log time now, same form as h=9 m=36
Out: h=6 m=54
